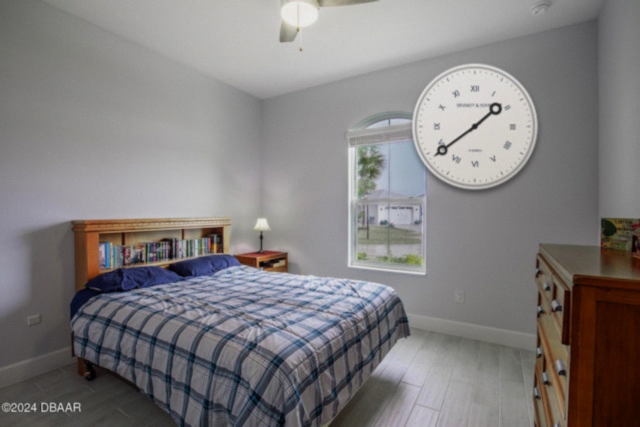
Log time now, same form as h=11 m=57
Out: h=1 m=39
